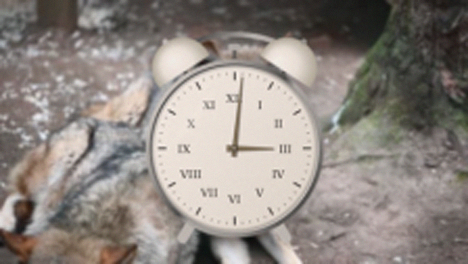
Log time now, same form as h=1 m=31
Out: h=3 m=1
